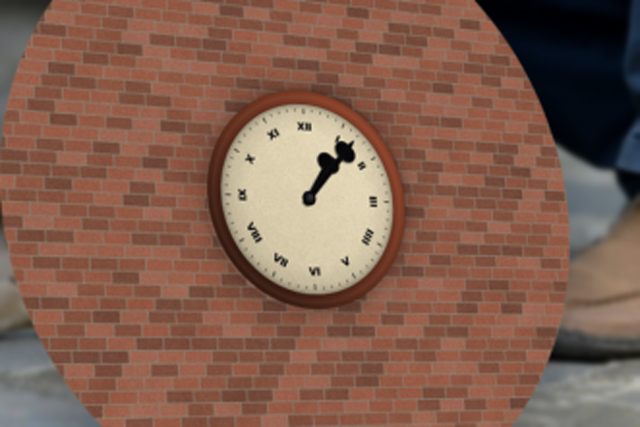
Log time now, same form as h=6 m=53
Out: h=1 m=7
